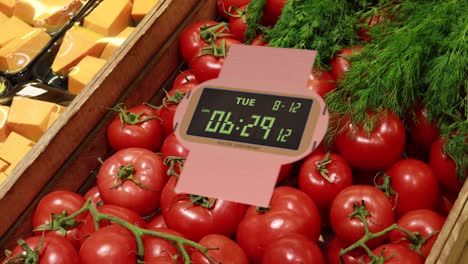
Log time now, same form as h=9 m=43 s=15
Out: h=6 m=29 s=12
